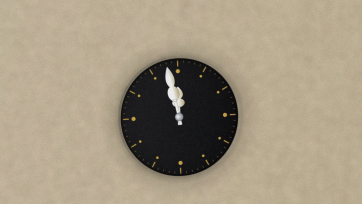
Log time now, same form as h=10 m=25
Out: h=11 m=58
